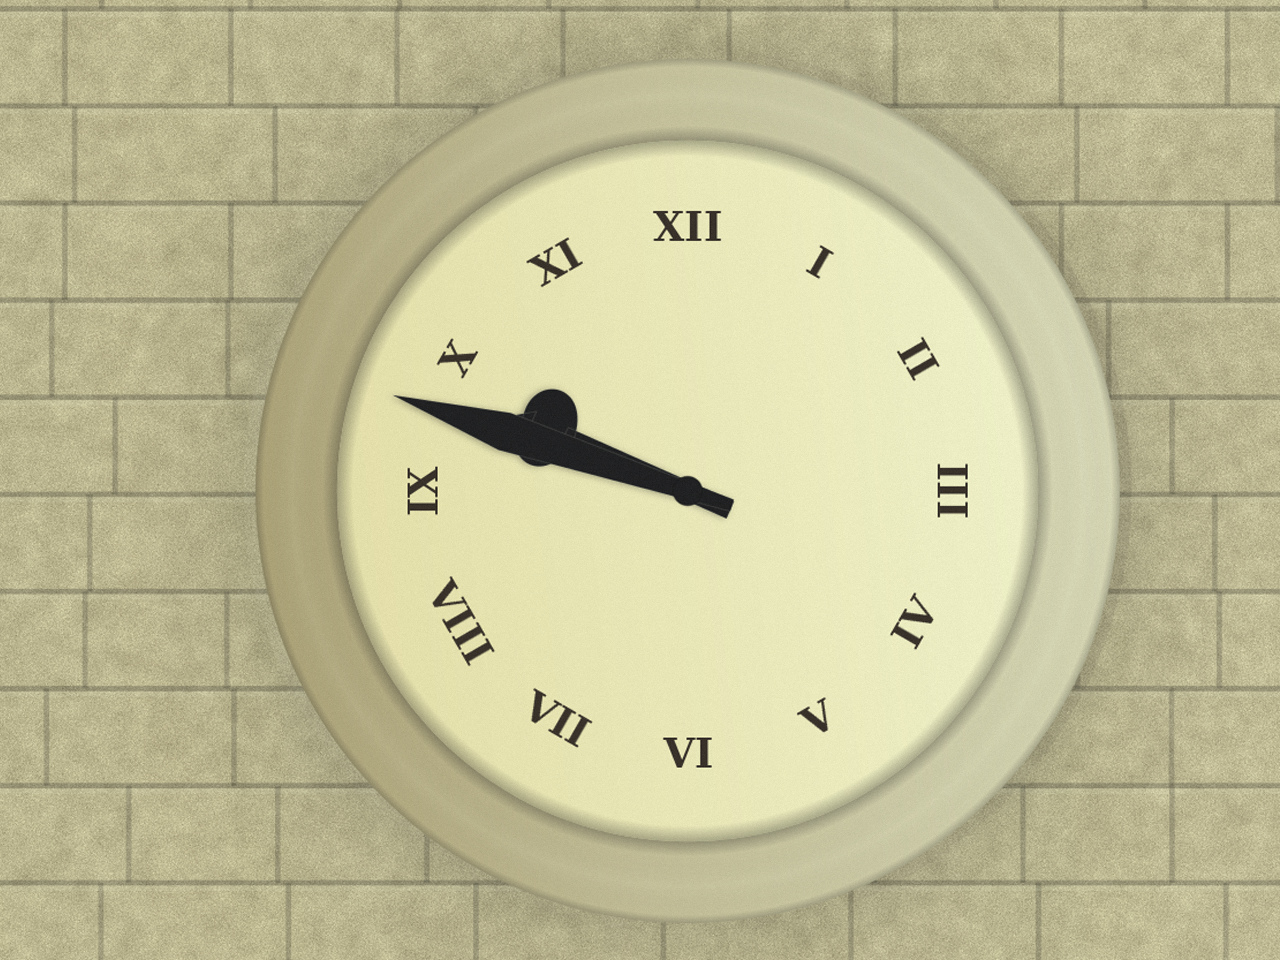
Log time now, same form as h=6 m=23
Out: h=9 m=48
